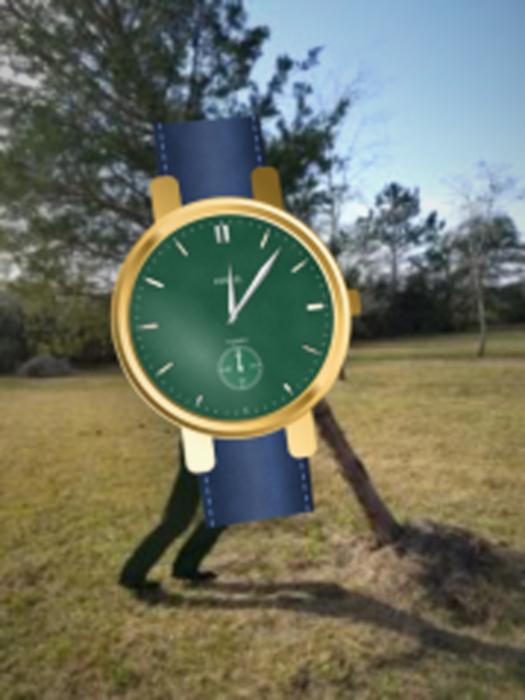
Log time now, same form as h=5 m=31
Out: h=12 m=7
